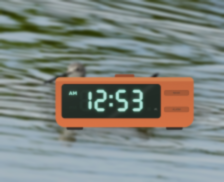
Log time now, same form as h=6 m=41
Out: h=12 m=53
